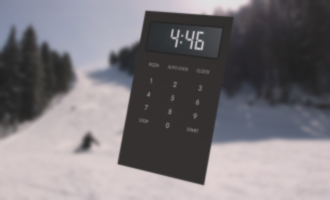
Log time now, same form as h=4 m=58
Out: h=4 m=46
